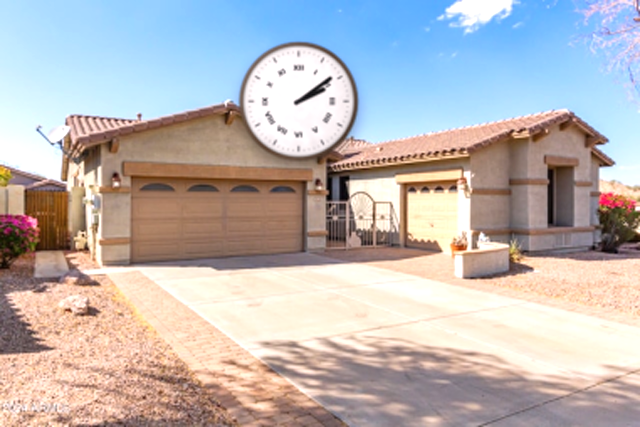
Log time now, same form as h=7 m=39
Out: h=2 m=9
